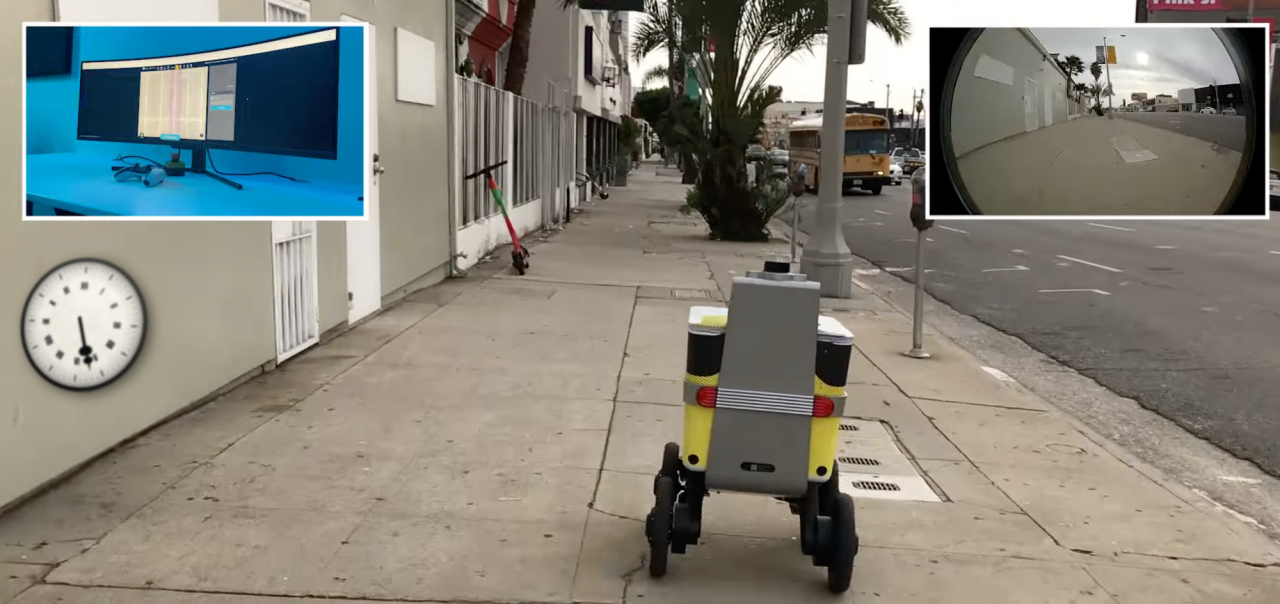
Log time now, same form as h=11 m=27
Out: h=5 m=27
